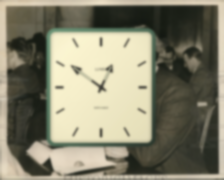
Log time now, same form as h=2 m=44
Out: h=12 m=51
